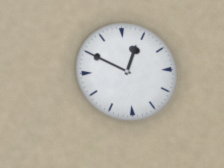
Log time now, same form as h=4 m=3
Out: h=12 m=50
